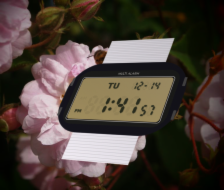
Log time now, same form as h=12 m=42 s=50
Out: h=1 m=41 s=57
